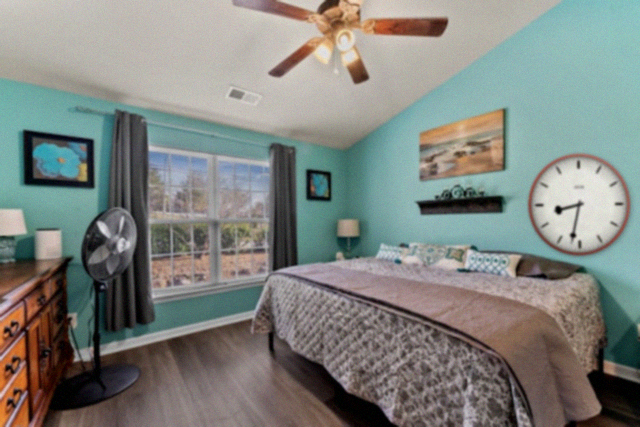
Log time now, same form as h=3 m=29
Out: h=8 m=32
